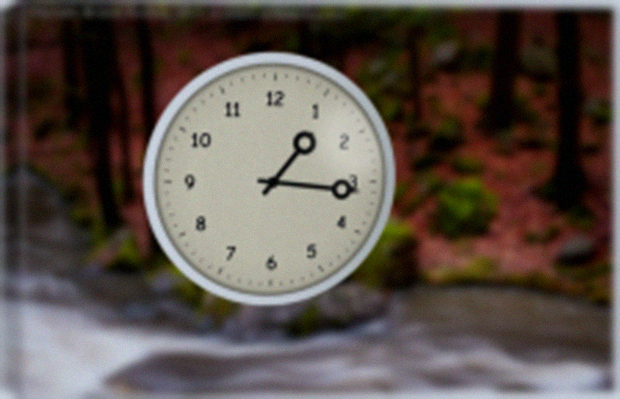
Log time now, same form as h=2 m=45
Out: h=1 m=16
